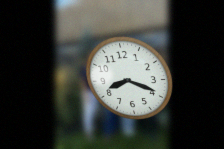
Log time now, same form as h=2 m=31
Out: h=8 m=19
